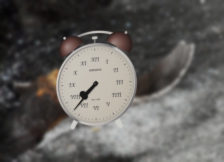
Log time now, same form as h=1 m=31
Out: h=7 m=37
